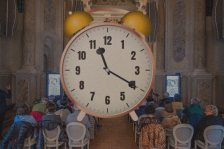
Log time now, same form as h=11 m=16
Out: h=11 m=20
